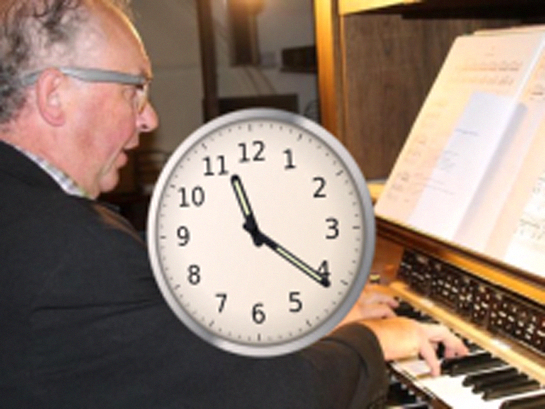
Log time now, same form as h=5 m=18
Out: h=11 m=21
